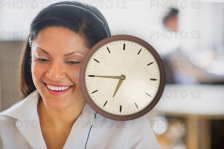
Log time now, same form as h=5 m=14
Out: h=6 m=45
